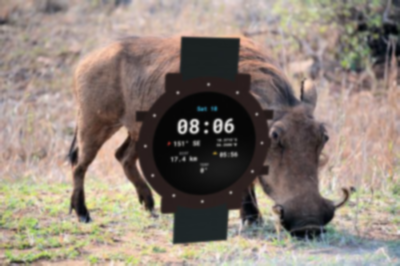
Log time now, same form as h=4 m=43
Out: h=8 m=6
